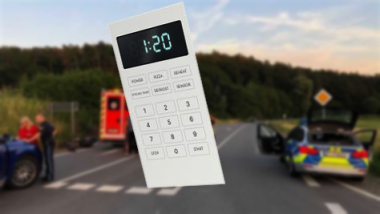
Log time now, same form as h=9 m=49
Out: h=1 m=20
